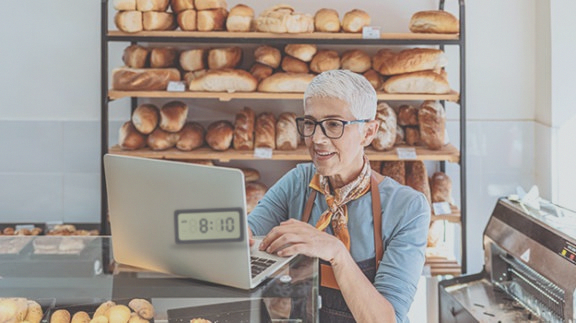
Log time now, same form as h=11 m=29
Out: h=8 m=10
